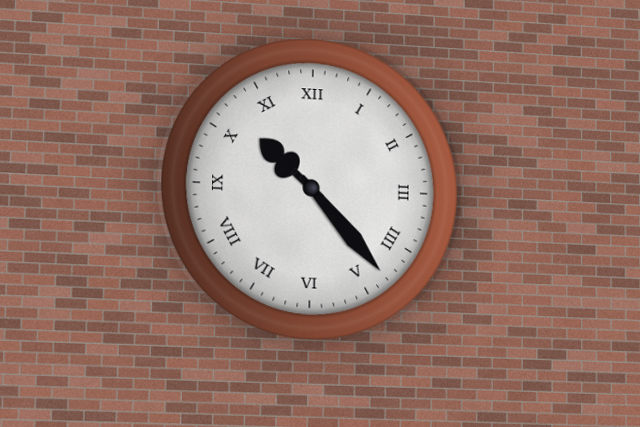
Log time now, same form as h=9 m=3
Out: h=10 m=23
